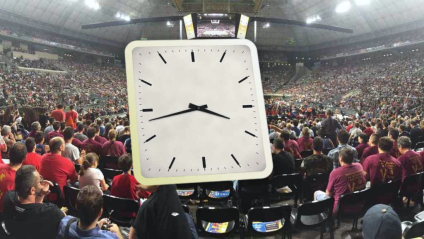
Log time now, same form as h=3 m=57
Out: h=3 m=43
